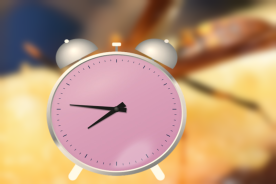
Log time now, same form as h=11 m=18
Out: h=7 m=46
